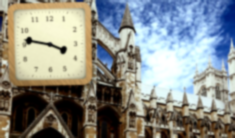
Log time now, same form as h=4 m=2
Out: h=3 m=47
